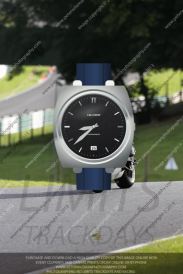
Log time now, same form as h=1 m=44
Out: h=8 m=38
